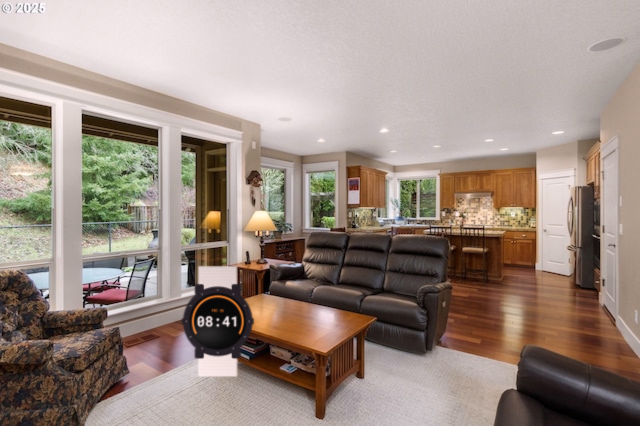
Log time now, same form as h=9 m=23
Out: h=8 m=41
